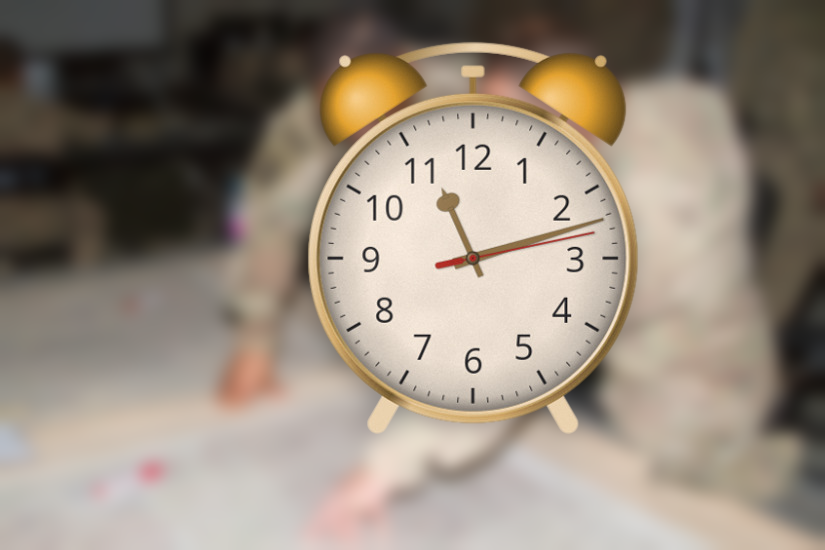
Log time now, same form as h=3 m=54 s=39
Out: h=11 m=12 s=13
